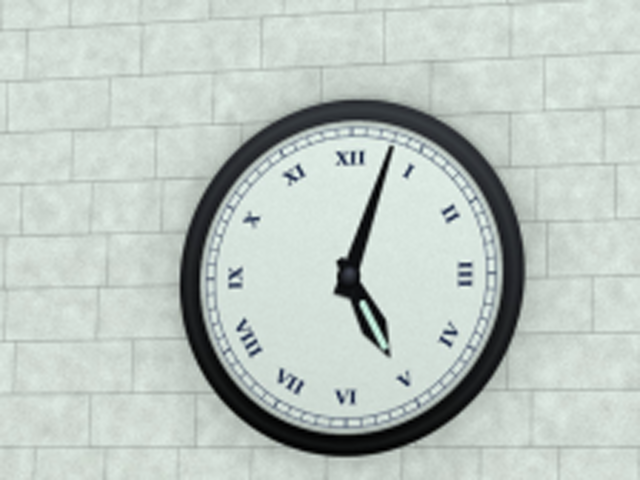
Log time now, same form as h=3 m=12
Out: h=5 m=3
